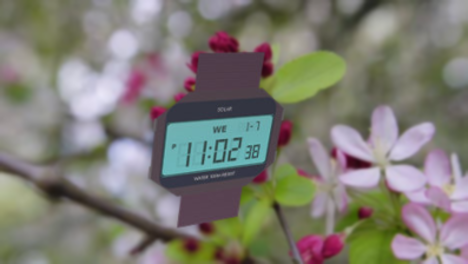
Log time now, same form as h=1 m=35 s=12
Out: h=11 m=2 s=38
